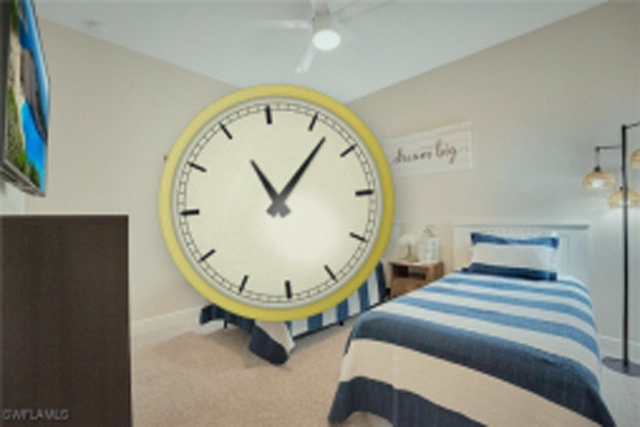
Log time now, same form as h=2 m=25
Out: h=11 m=7
